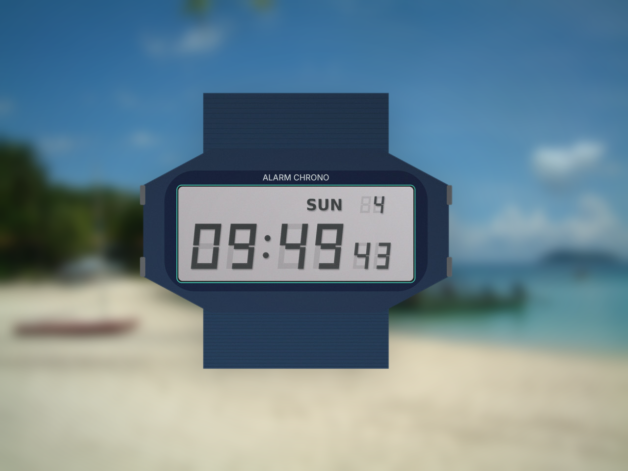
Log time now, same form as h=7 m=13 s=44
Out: h=9 m=49 s=43
